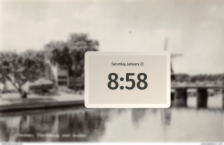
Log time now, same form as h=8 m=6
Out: h=8 m=58
